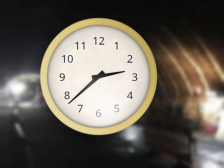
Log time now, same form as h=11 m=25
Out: h=2 m=38
